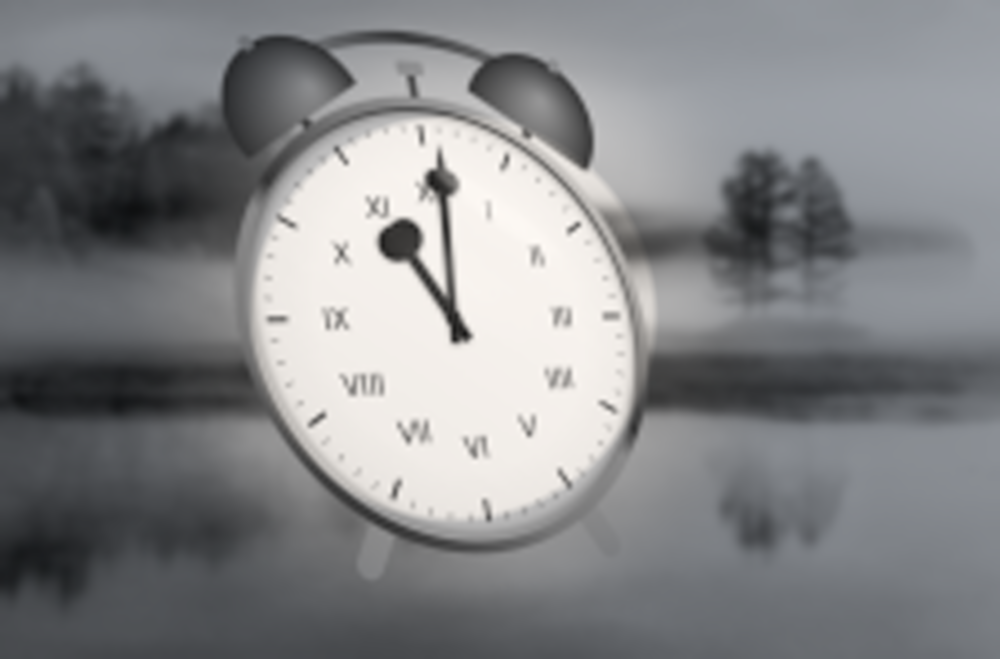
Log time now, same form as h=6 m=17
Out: h=11 m=1
